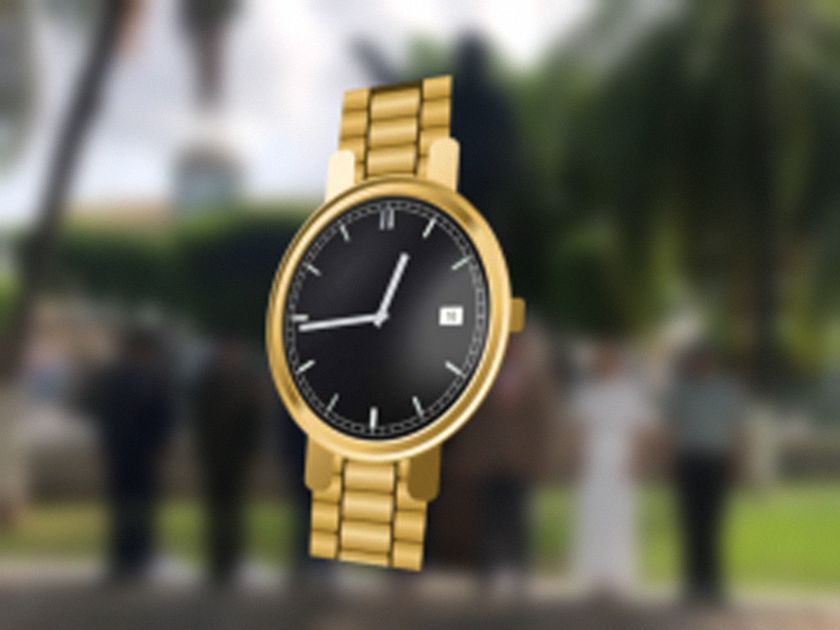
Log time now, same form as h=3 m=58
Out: h=12 m=44
